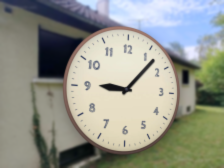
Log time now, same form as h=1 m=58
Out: h=9 m=7
